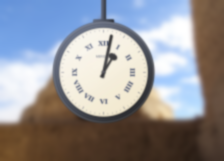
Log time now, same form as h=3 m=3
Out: h=1 m=2
